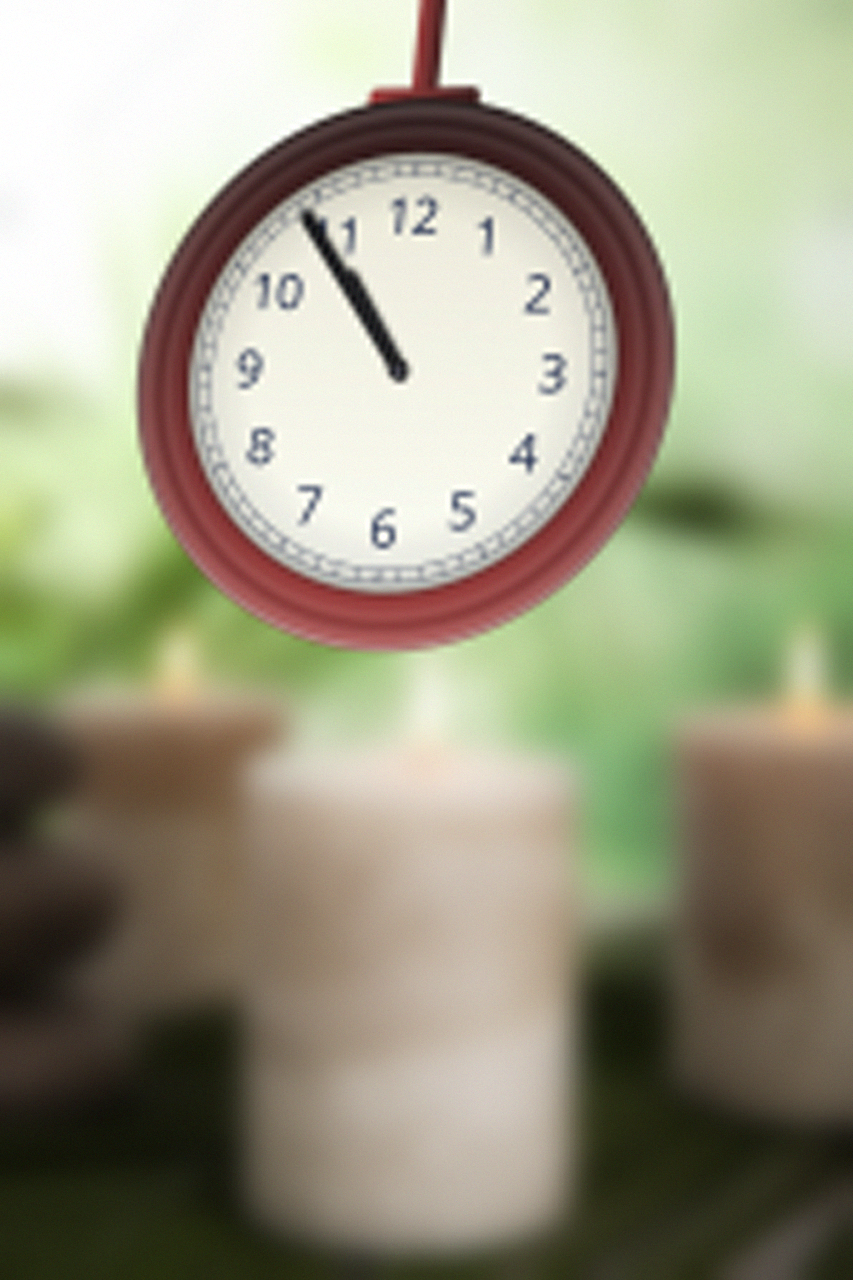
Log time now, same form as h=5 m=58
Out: h=10 m=54
